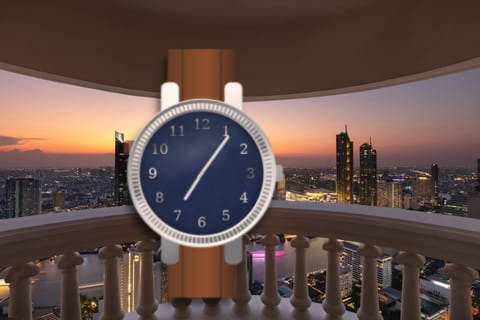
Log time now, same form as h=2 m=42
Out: h=7 m=6
